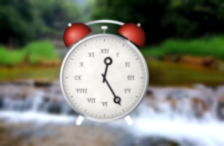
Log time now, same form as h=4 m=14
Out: h=12 m=25
